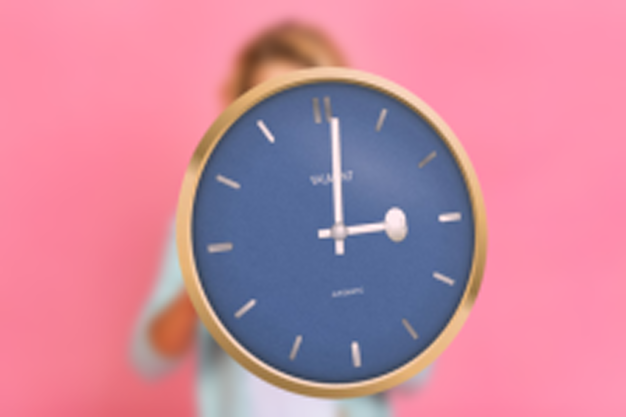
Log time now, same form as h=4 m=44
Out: h=3 m=1
